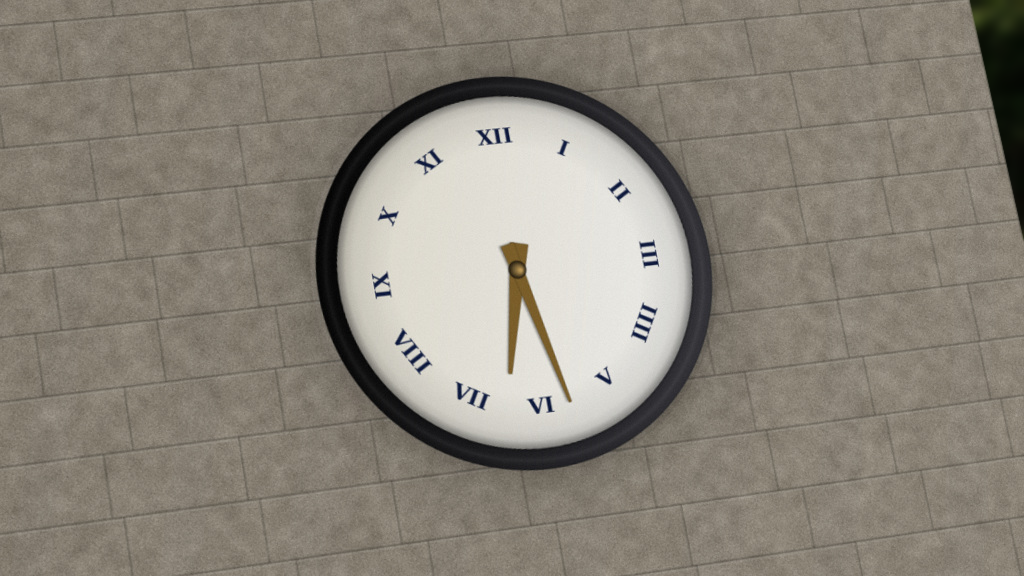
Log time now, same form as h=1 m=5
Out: h=6 m=28
